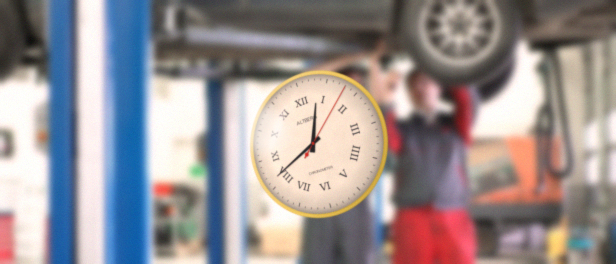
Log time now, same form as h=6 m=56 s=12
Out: h=12 m=41 s=8
